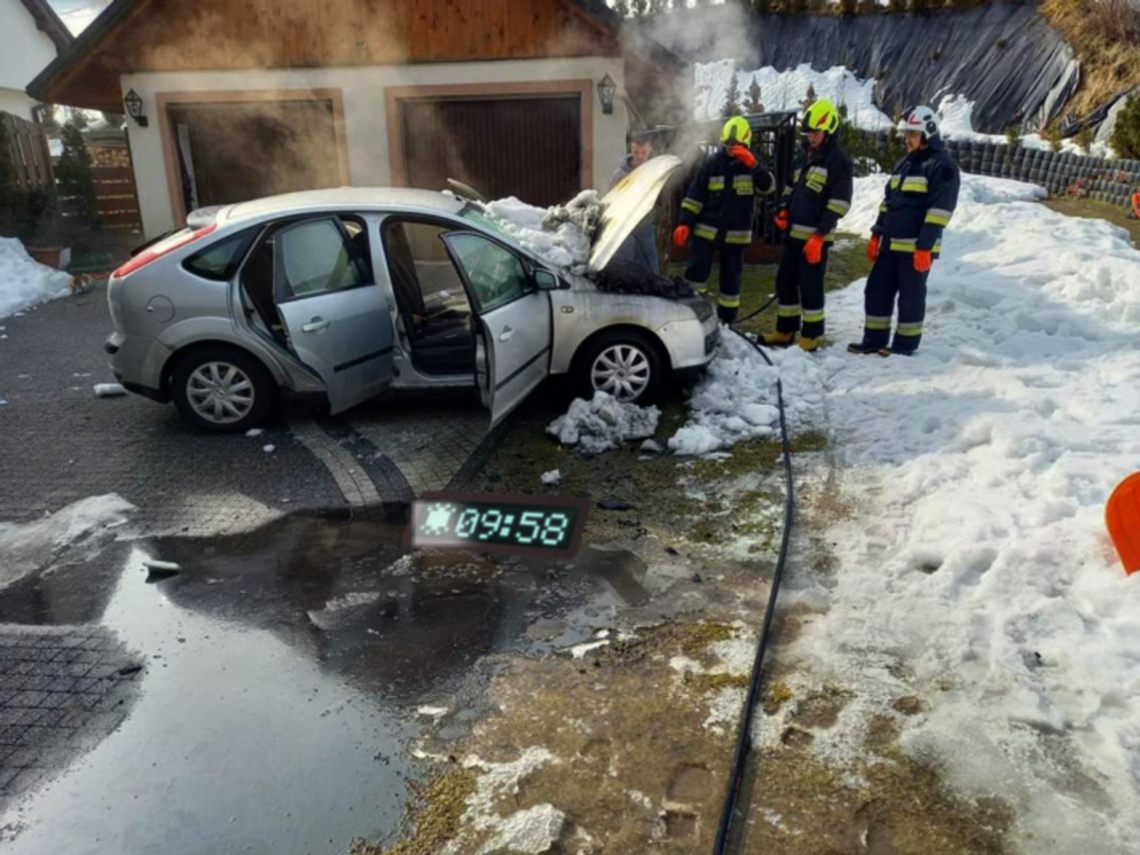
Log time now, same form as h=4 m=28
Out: h=9 m=58
